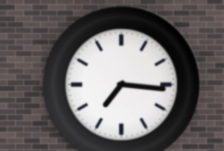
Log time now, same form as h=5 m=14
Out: h=7 m=16
